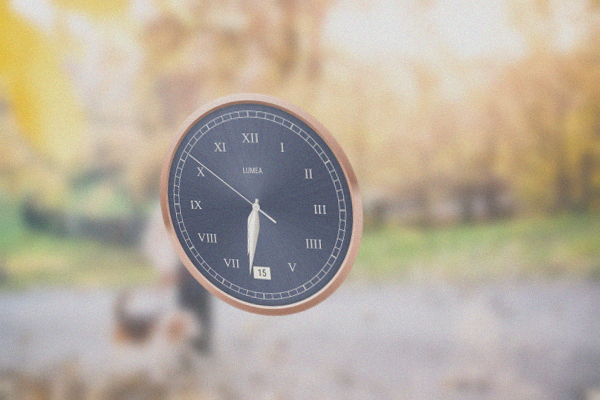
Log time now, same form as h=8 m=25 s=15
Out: h=6 m=31 s=51
